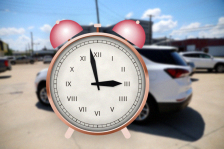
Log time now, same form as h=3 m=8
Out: h=2 m=58
